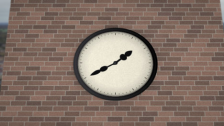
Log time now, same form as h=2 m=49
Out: h=1 m=40
